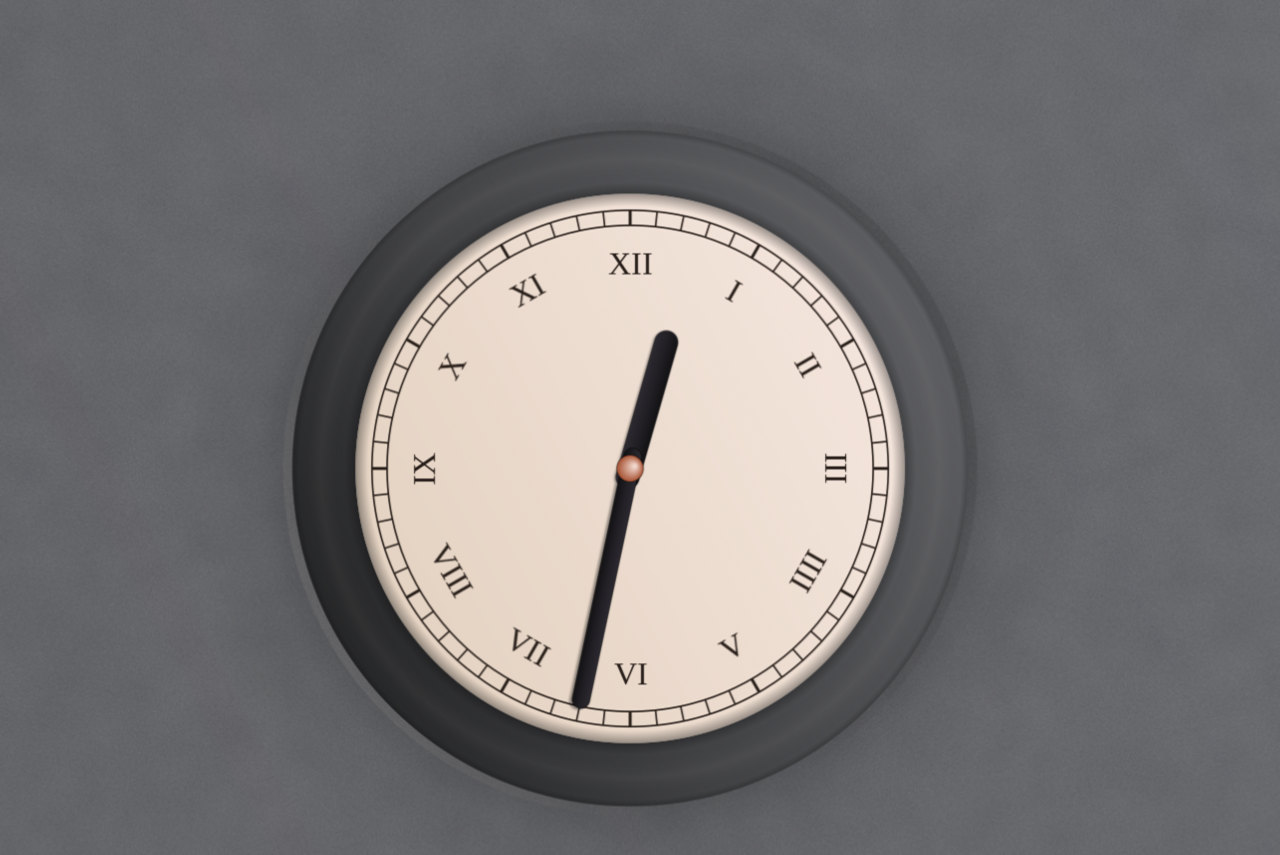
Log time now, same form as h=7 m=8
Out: h=12 m=32
